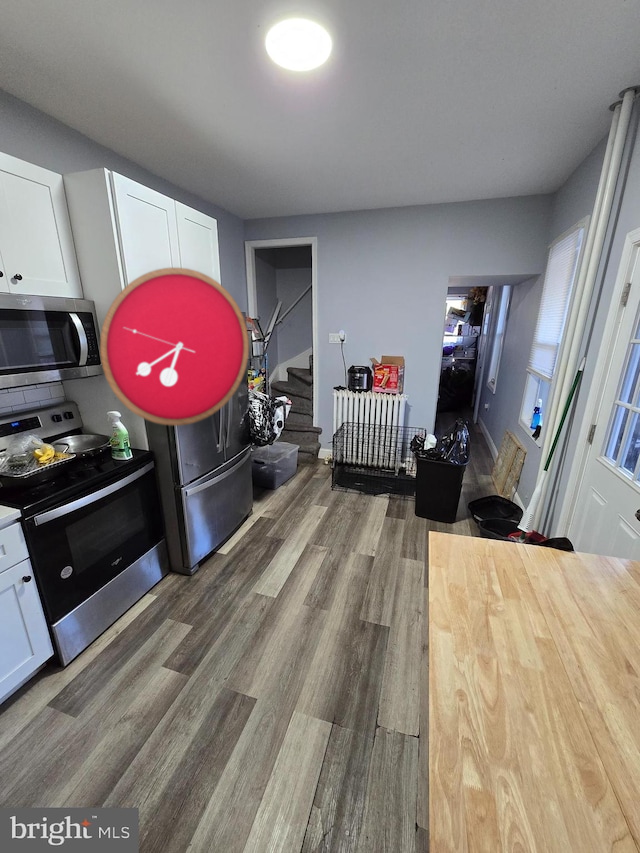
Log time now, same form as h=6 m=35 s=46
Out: h=6 m=39 s=48
